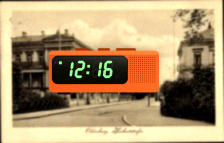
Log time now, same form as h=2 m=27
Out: h=12 m=16
